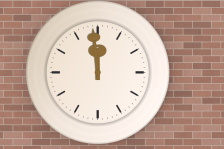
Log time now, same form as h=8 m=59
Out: h=11 m=59
